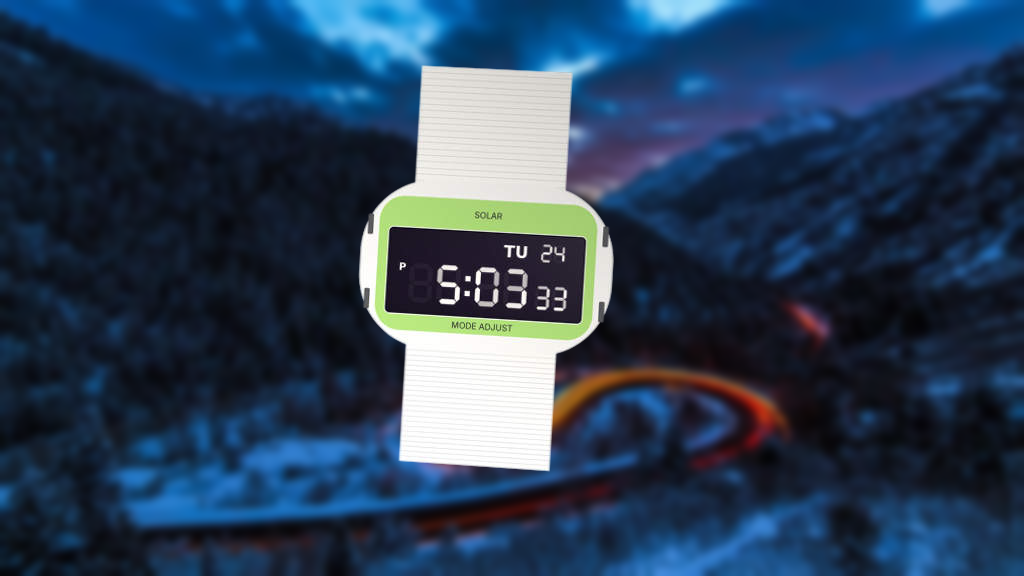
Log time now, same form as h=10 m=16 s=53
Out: h=5 m=3 s=33
